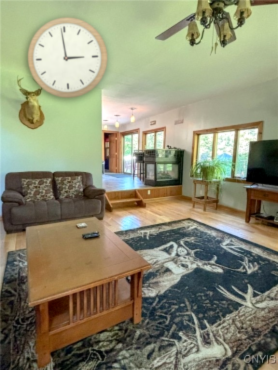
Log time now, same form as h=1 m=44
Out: h=2 m=59
